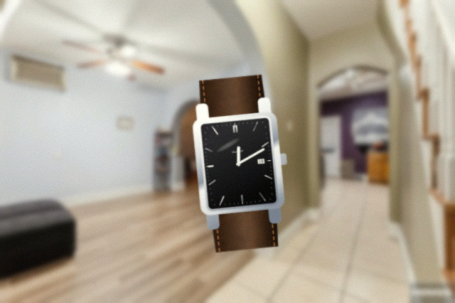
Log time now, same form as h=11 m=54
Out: h=12 m=11
